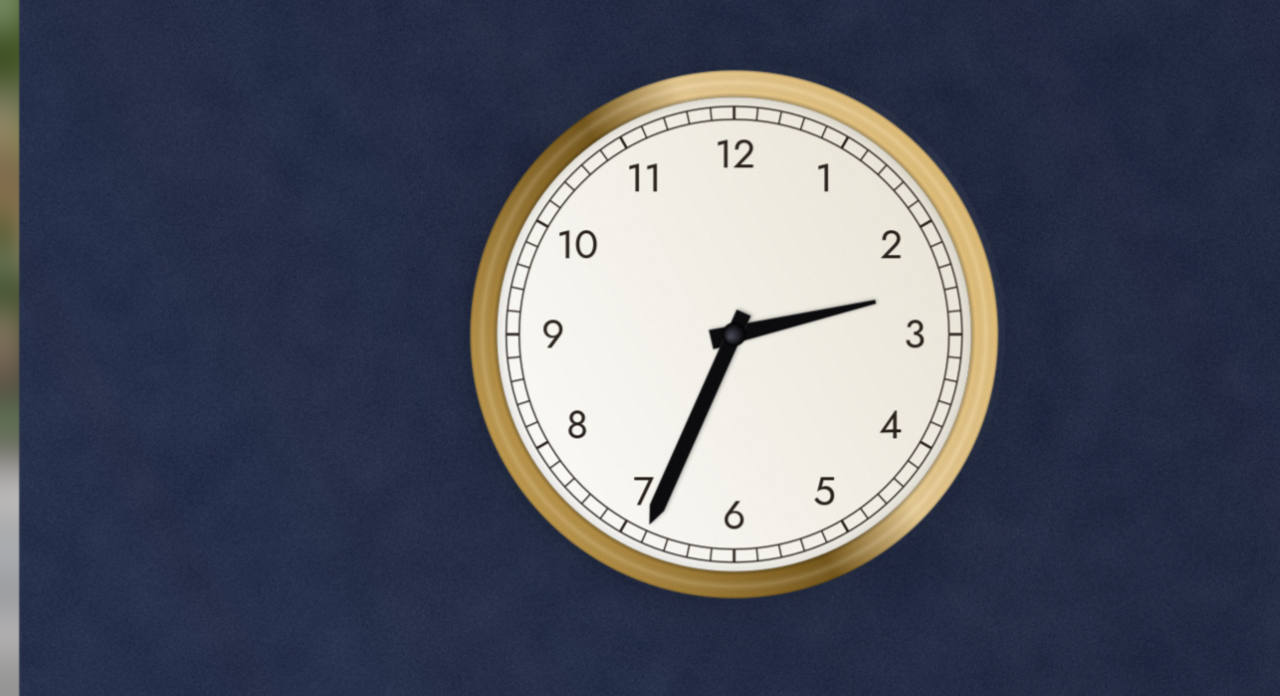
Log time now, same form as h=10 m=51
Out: h=2 m=34
